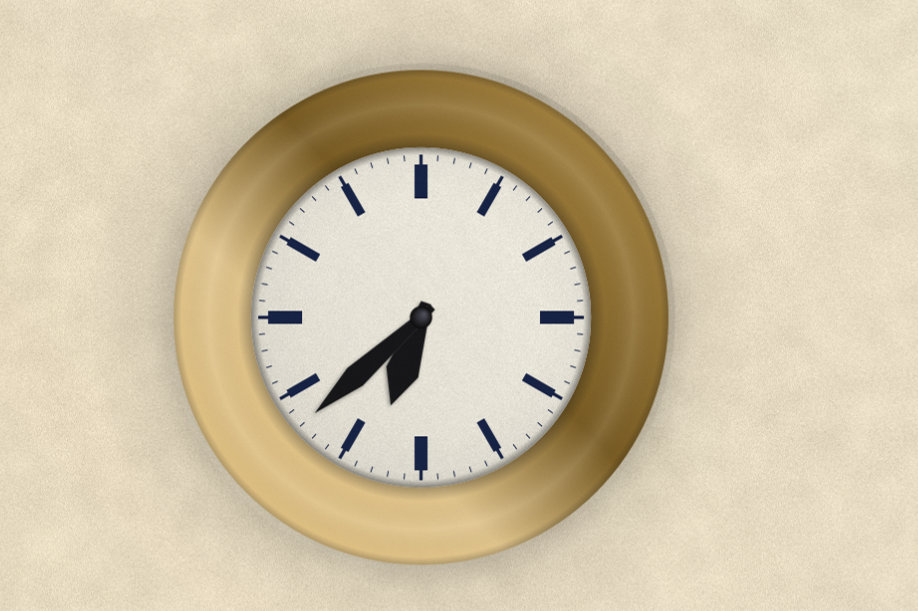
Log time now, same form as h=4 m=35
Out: h=6 m=38
